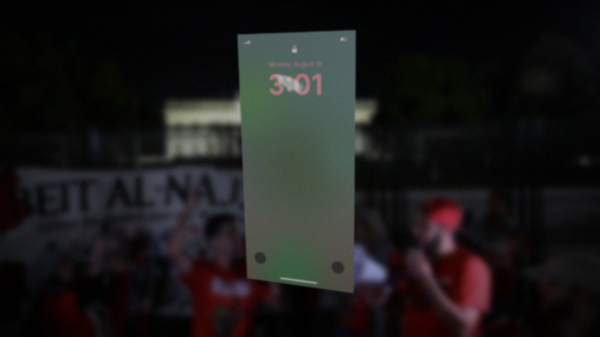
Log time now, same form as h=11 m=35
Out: h=3 m=1
